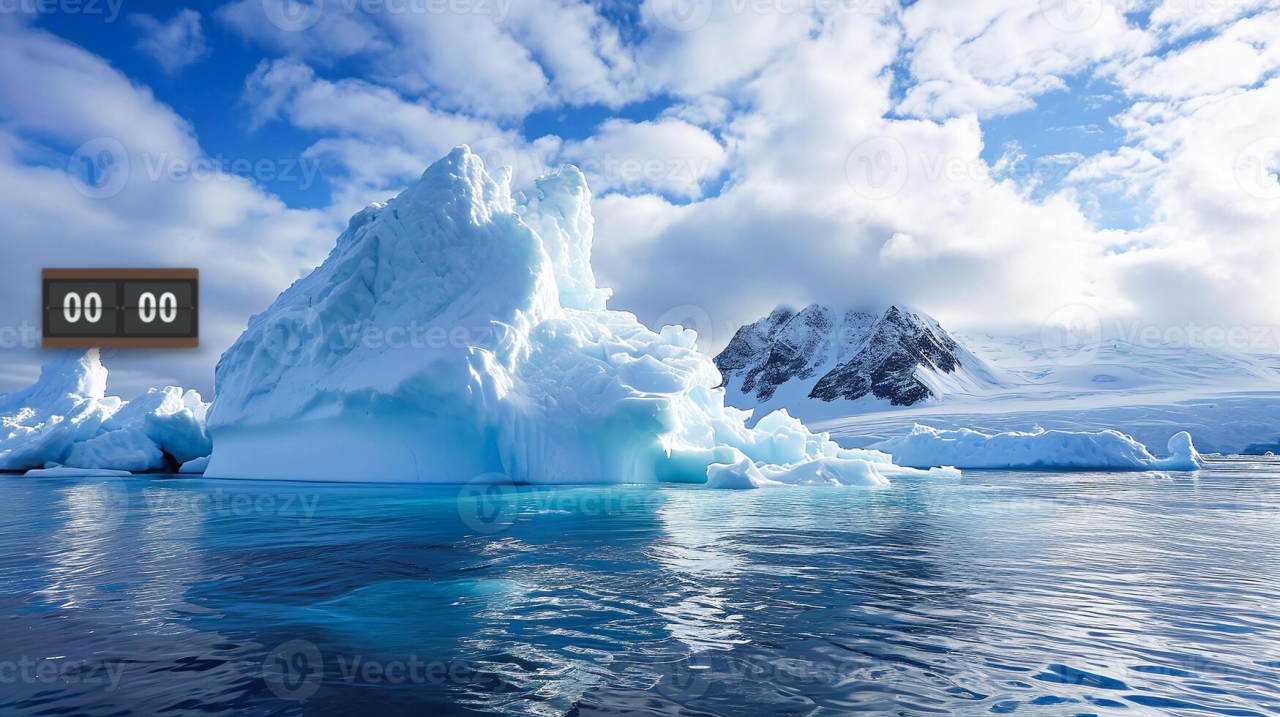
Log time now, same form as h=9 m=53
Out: h=0 m=0
